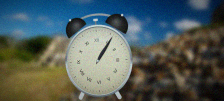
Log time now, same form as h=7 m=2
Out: h=1 m=6
